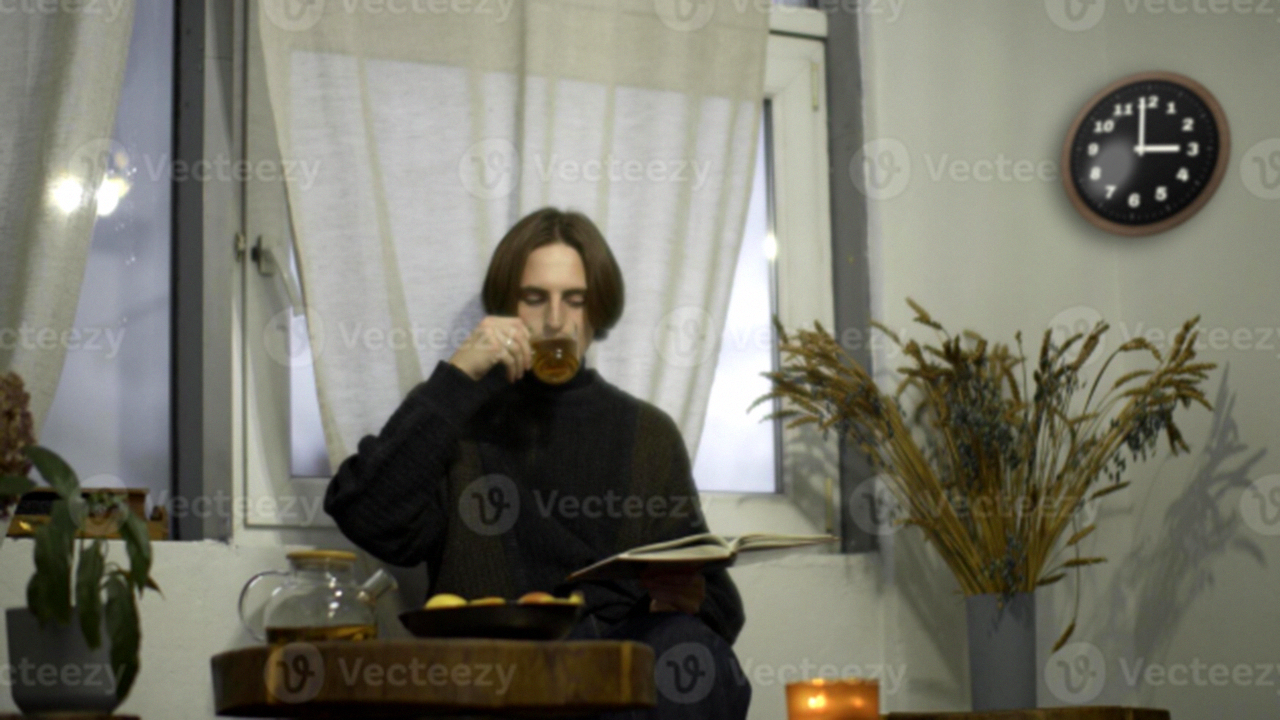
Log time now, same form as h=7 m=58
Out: h=2 m=59
